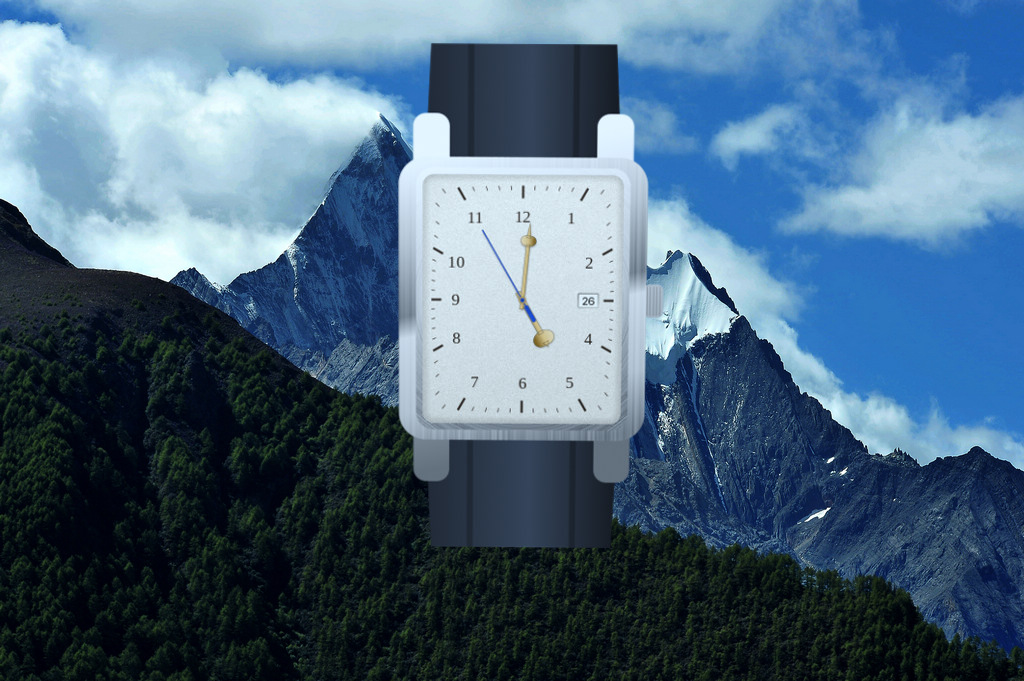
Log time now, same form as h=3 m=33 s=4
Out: h=5 m=0 s=55
